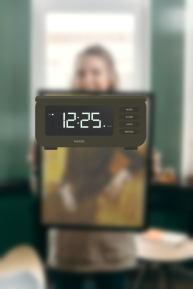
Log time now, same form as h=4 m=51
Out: h=12 m=25
